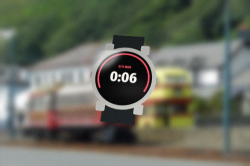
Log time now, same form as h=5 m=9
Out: h=0 m=6
